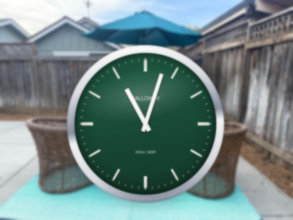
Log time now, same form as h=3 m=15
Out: h=11 m=3
